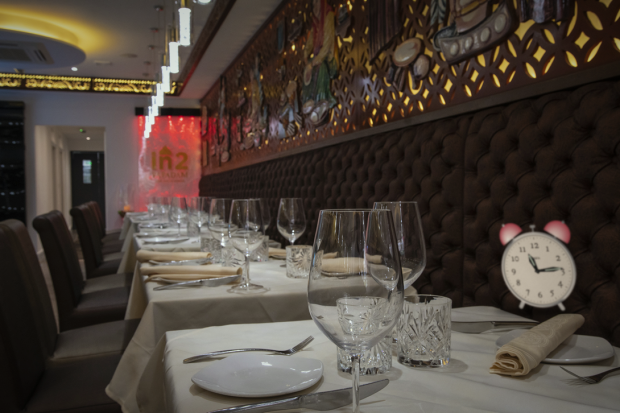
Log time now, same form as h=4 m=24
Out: h=11 m=14
